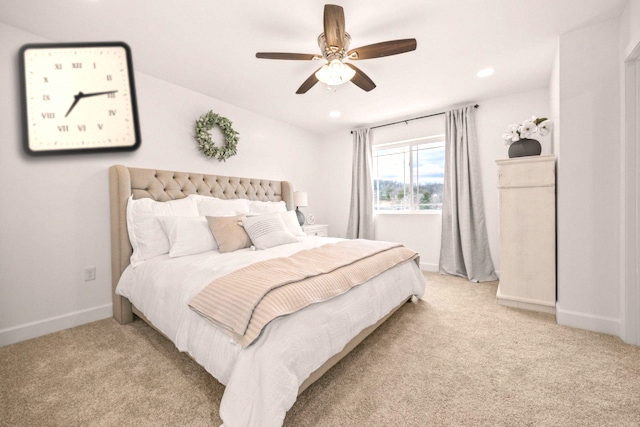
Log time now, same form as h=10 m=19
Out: h=7 m=14
